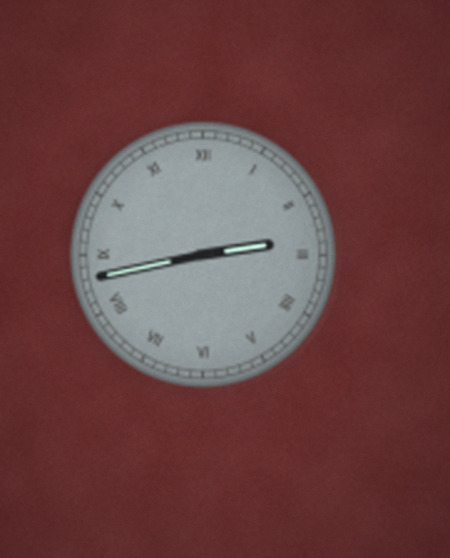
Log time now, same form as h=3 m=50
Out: h=2 m=43
